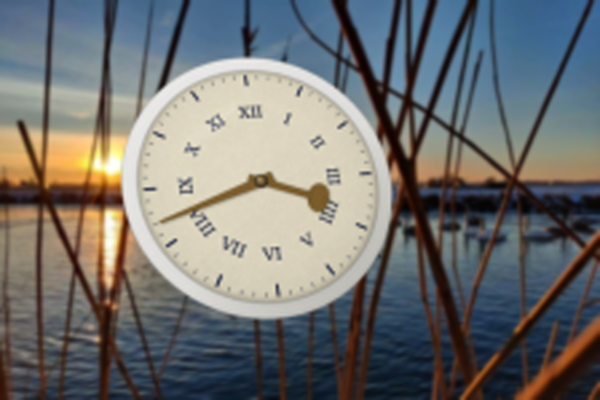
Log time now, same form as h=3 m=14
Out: h=3 m=42
